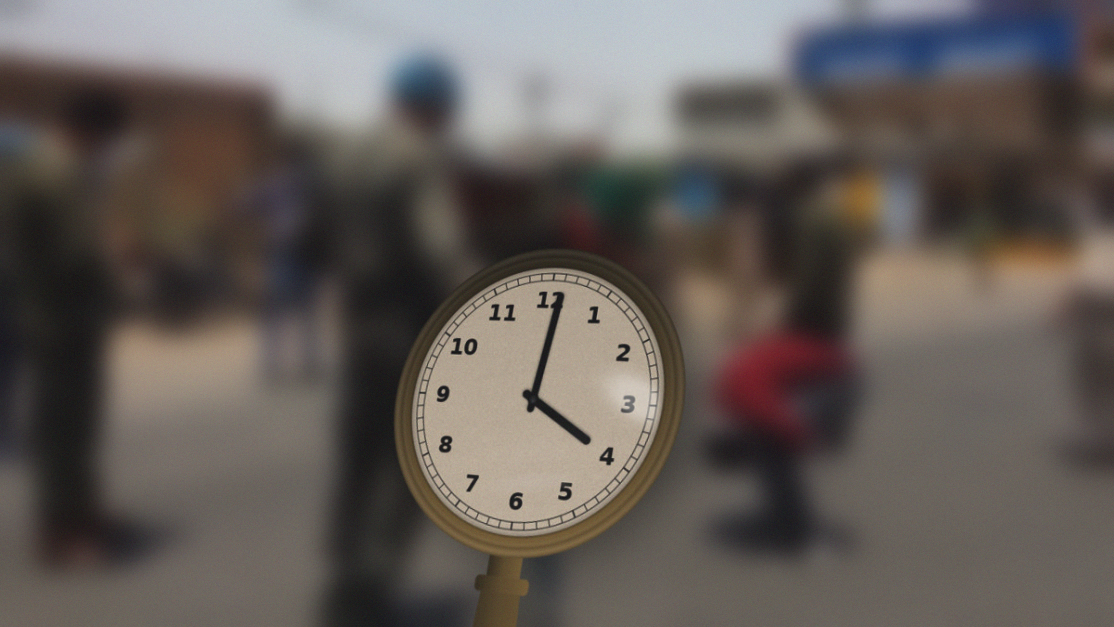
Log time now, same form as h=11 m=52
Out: h=4 m=1
